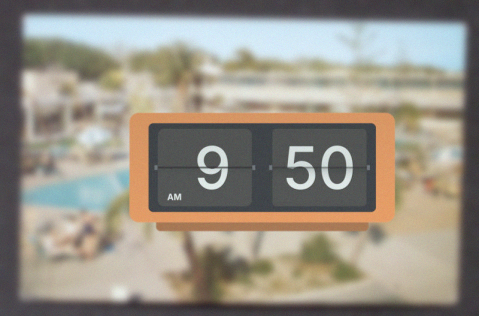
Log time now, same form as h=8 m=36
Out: h=9 m=50
